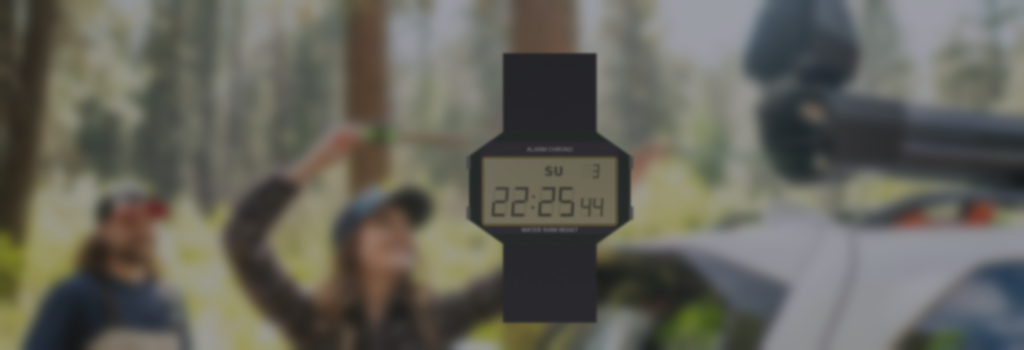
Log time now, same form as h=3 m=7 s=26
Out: h=22 m=25 s=44
